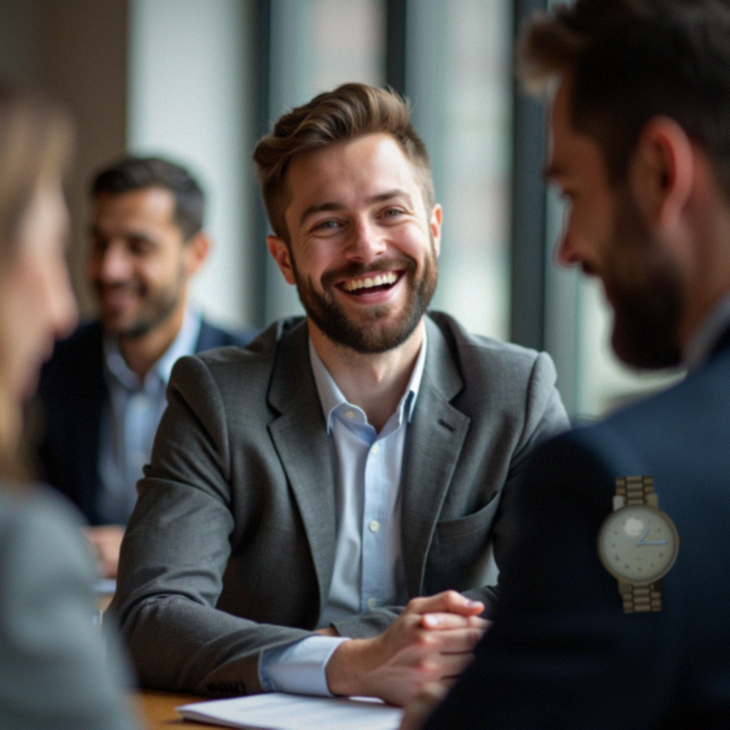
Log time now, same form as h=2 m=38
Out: h=1 m=15
